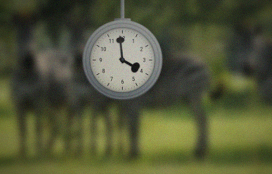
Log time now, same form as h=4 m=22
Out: h=3 m=59
